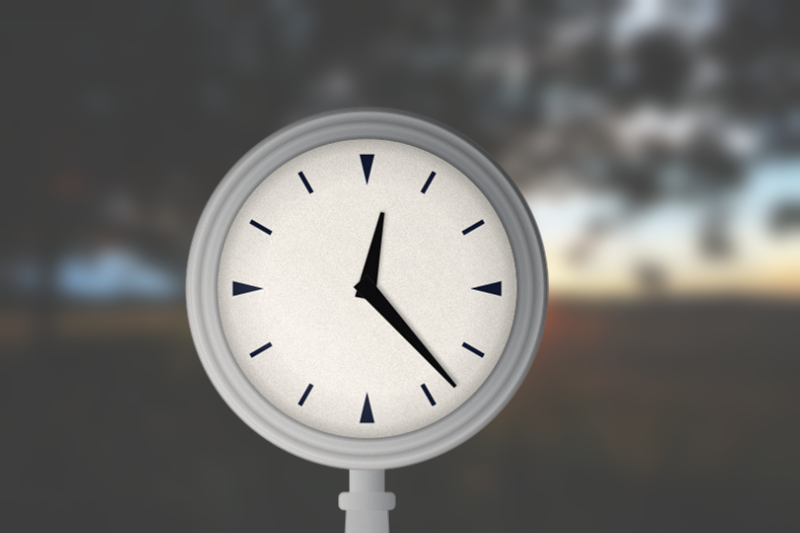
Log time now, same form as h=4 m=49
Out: h=12 m=23
